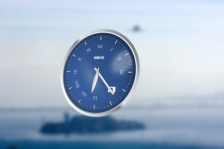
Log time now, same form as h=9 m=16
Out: h=6 m=23
